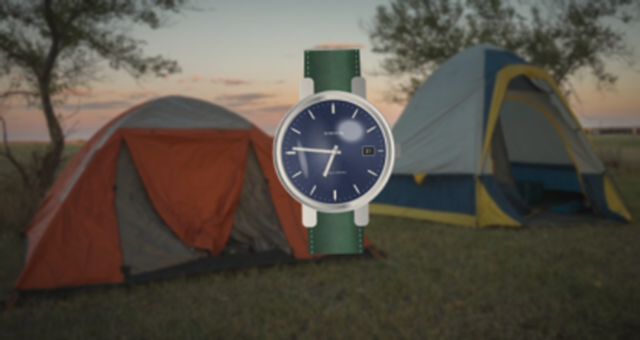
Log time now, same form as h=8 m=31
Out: h=6 m=46
